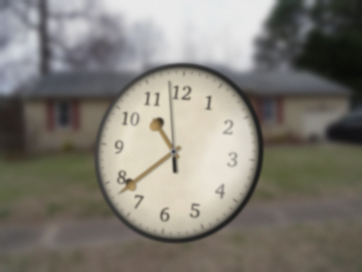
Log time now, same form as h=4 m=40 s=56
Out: h=10 m=37 s=58
